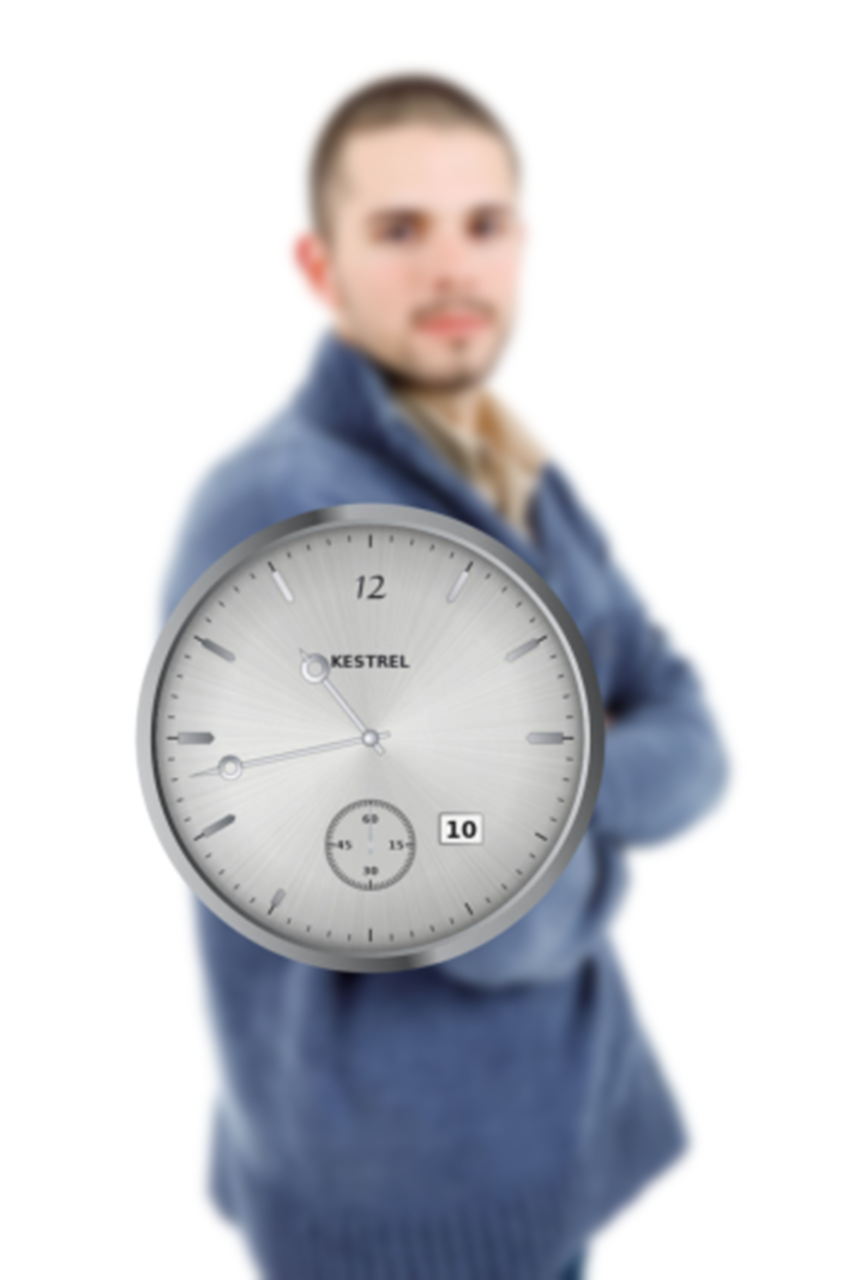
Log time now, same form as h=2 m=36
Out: h=10 m=43
